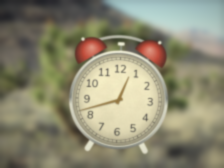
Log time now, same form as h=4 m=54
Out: h=12 m=42
